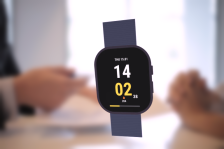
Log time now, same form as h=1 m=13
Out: h=14 m=2
